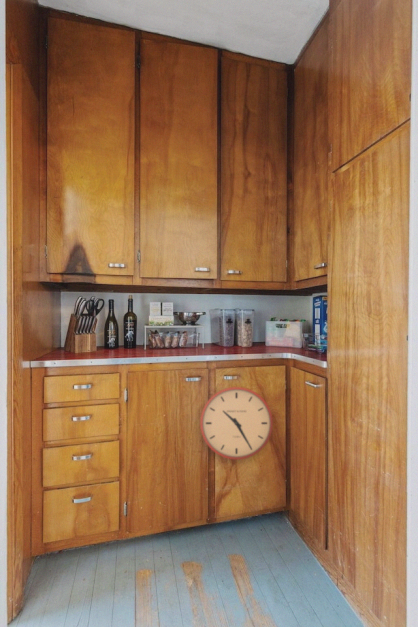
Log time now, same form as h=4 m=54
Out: h=10 m=25
